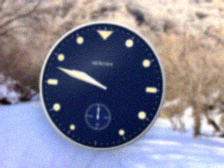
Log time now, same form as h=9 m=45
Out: h=9 m=48
